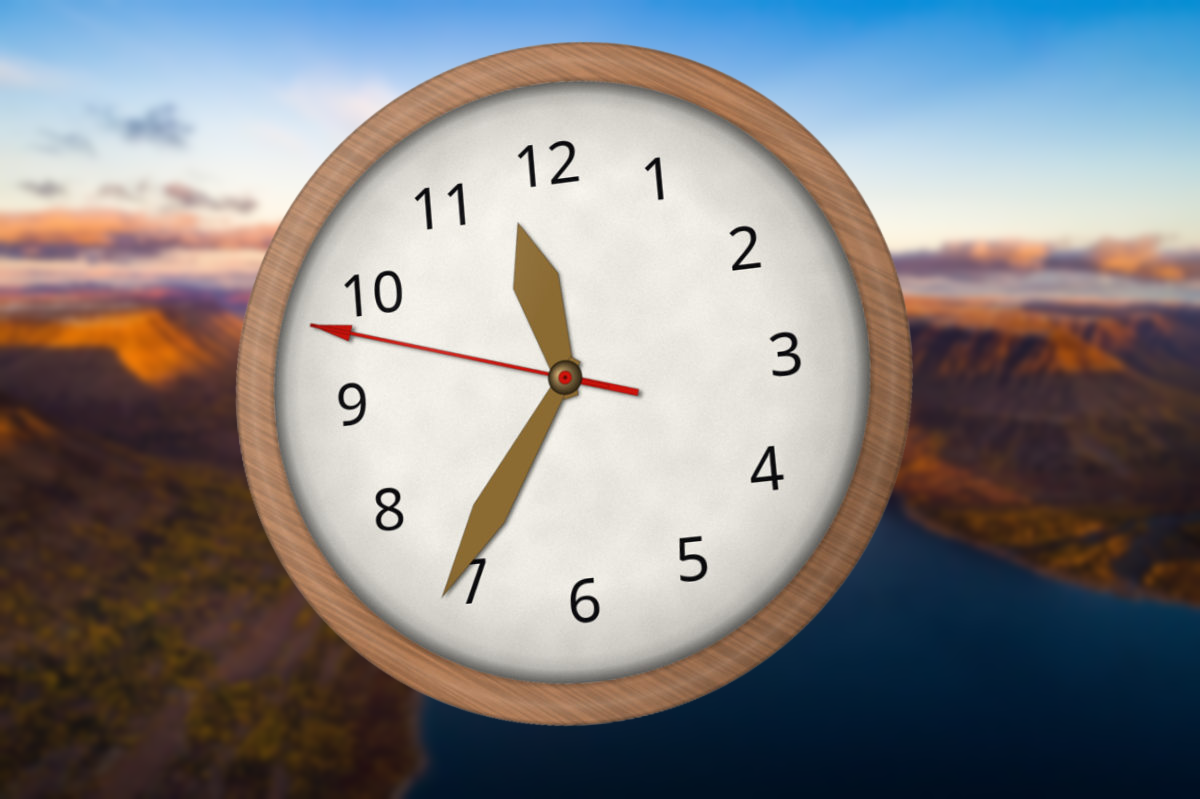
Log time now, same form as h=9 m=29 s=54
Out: h=11 m=35 s=48
